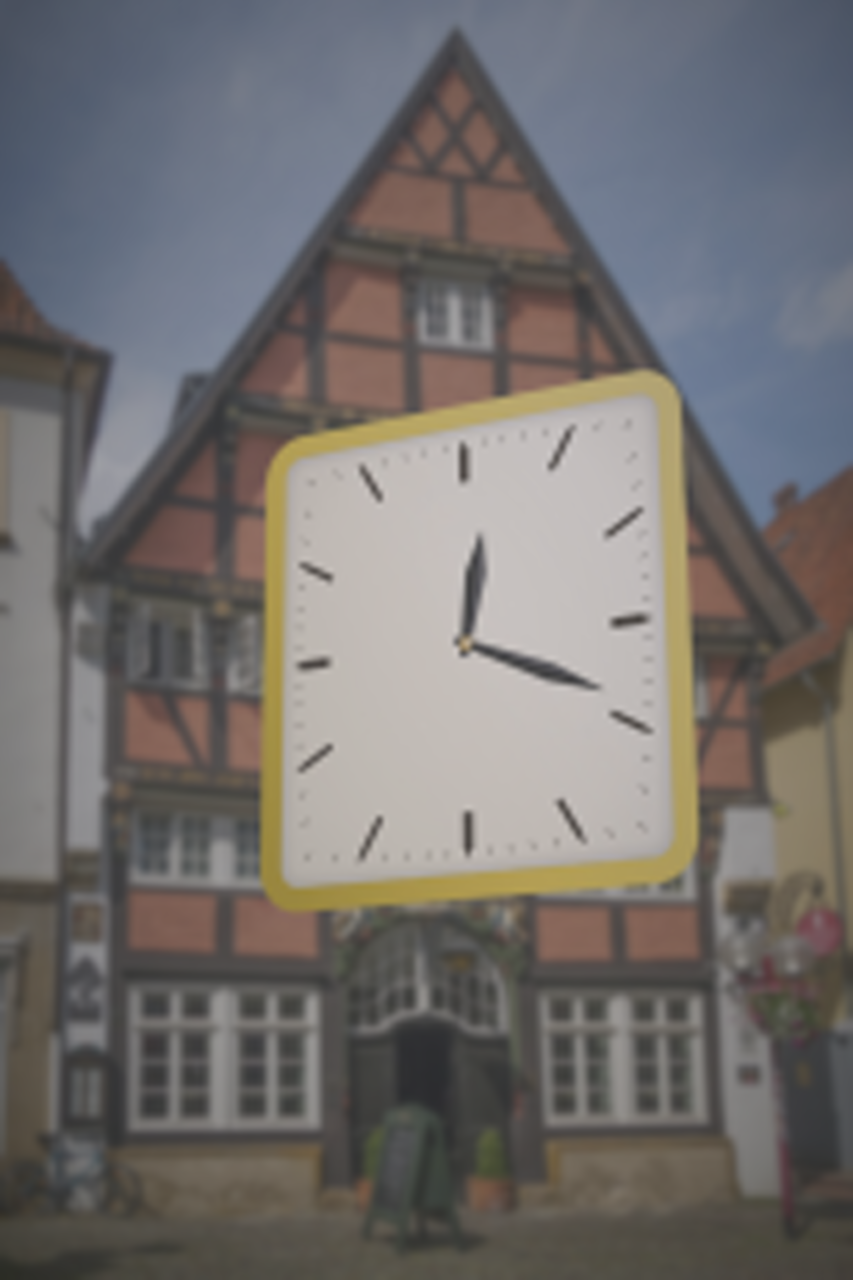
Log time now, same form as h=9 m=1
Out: h=12 m=19
